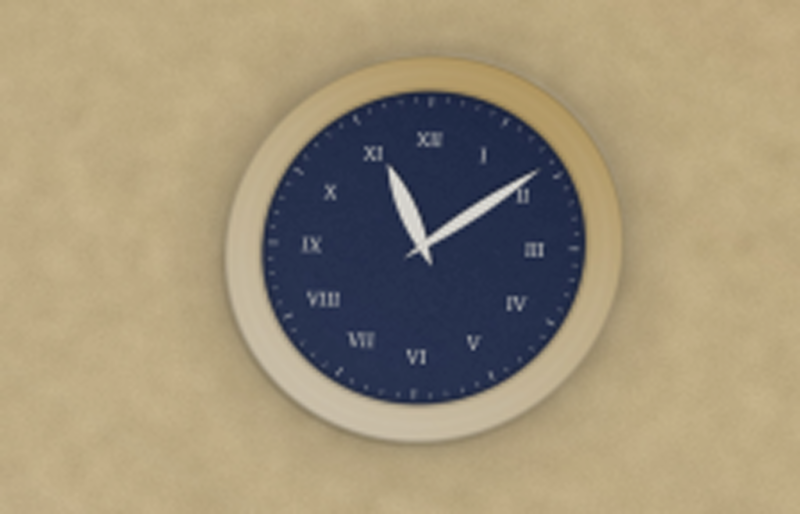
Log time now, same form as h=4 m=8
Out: h=11 m=9
